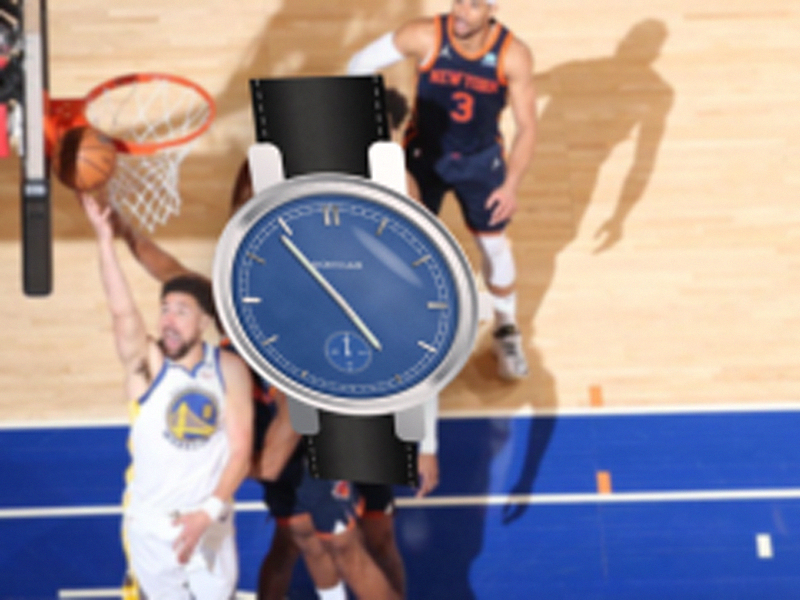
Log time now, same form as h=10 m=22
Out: h=4 m=54
